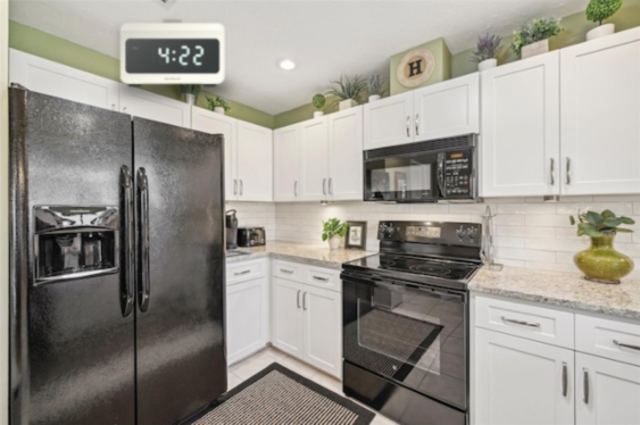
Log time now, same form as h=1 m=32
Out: h=4 m=22
